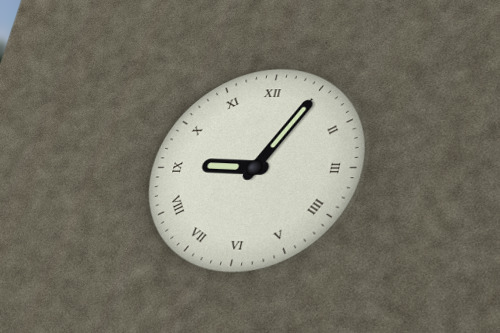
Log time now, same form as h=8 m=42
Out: h=9 m=5
